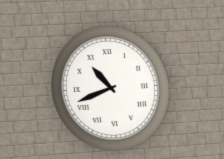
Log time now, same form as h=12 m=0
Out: h=10 m=42
